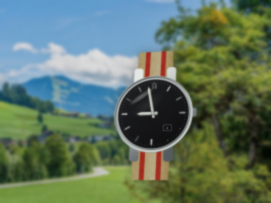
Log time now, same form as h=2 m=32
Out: h=8 m=58
